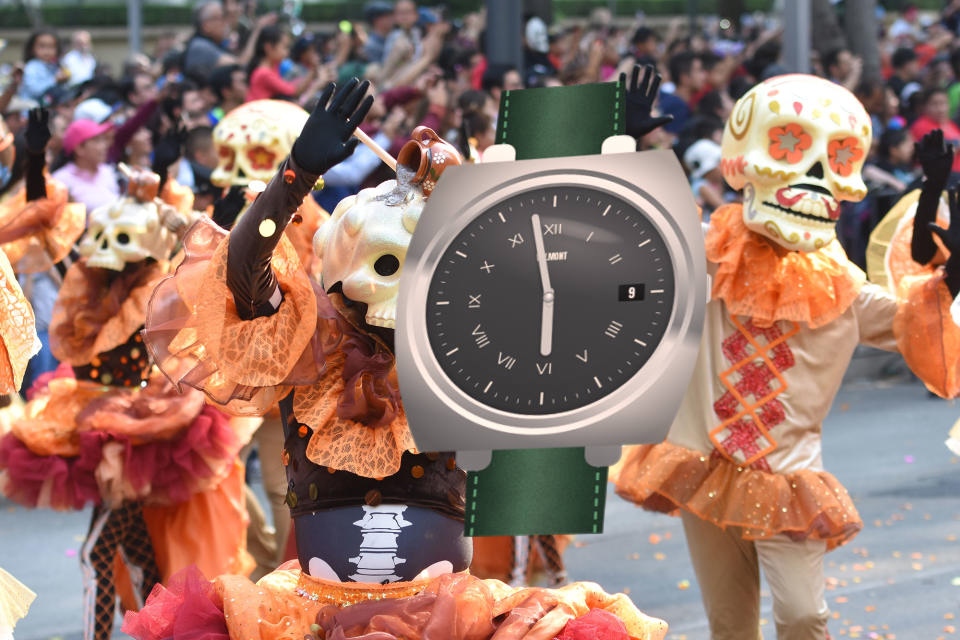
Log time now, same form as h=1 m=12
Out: h=5 m=58
